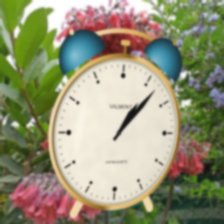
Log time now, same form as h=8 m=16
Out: h=1 m=7
